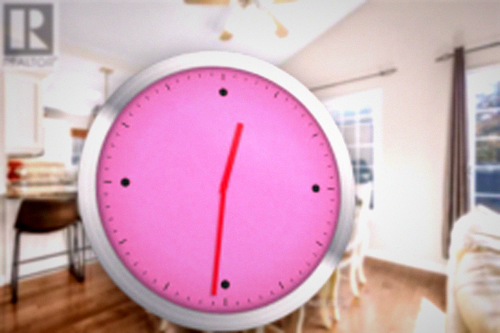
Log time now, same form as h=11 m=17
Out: h=12 m=31
